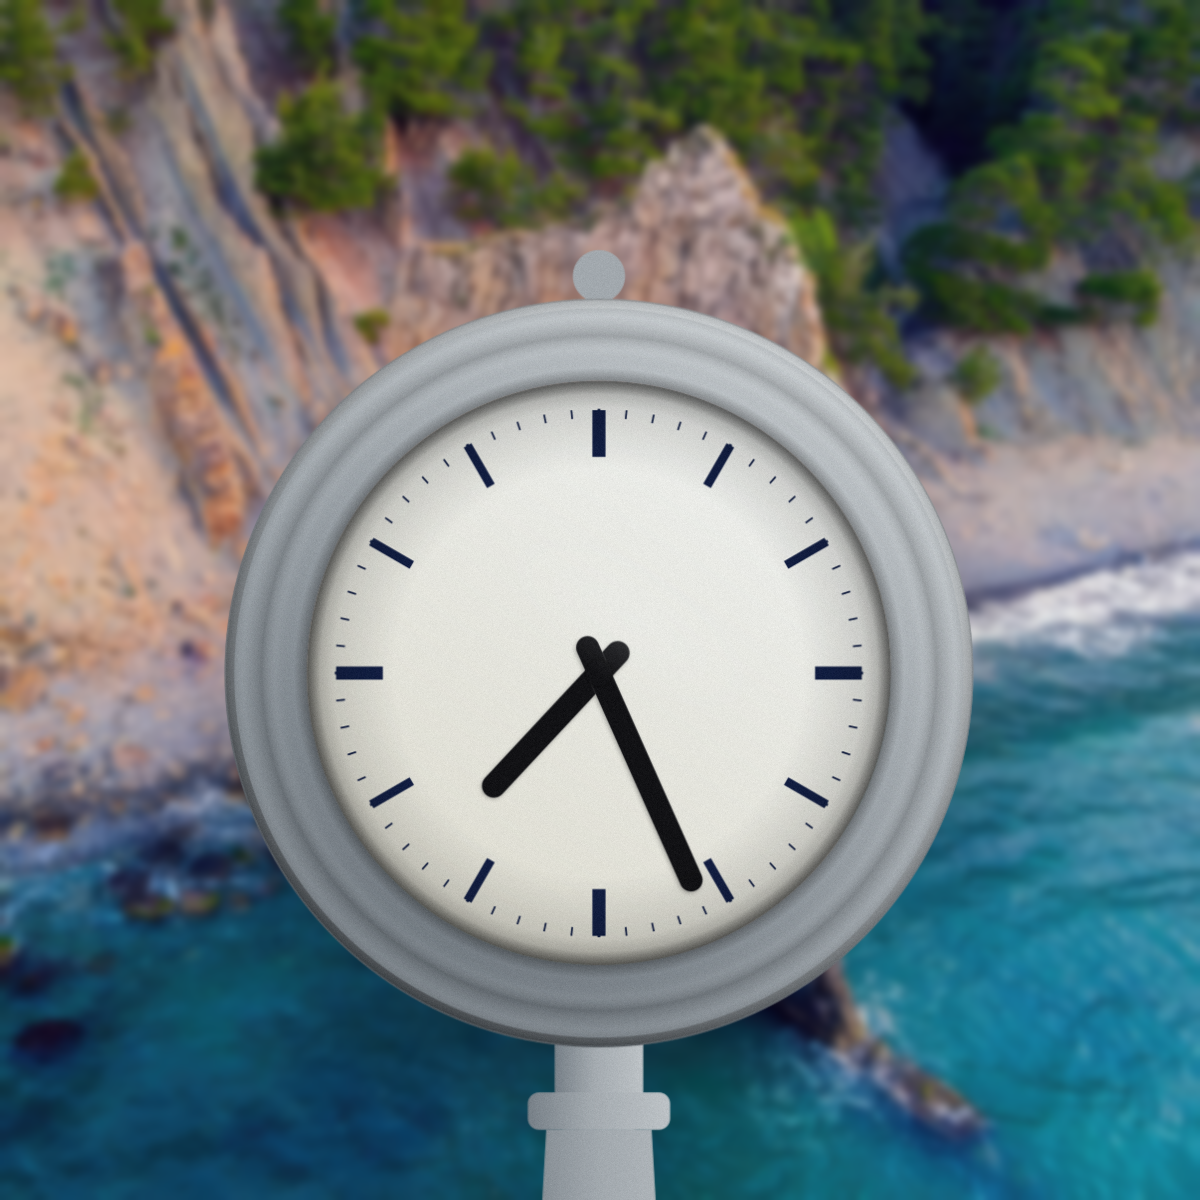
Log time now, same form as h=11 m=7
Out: h=7 m=26
